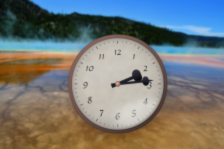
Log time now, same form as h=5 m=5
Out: h=2 m=14
